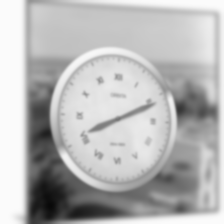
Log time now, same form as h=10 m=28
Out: h=8 m=11
